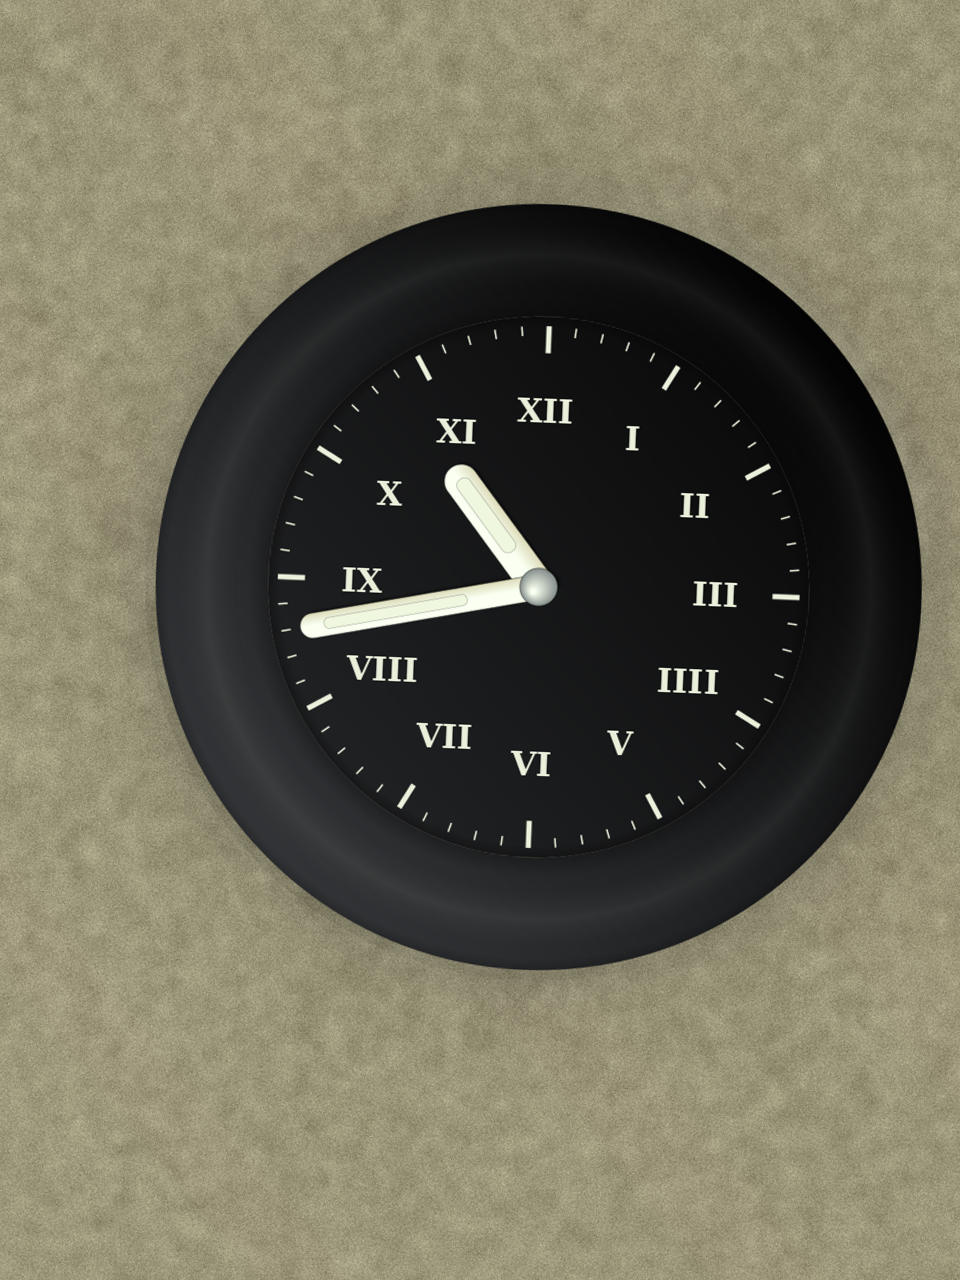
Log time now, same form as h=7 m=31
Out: h=10 m=43
